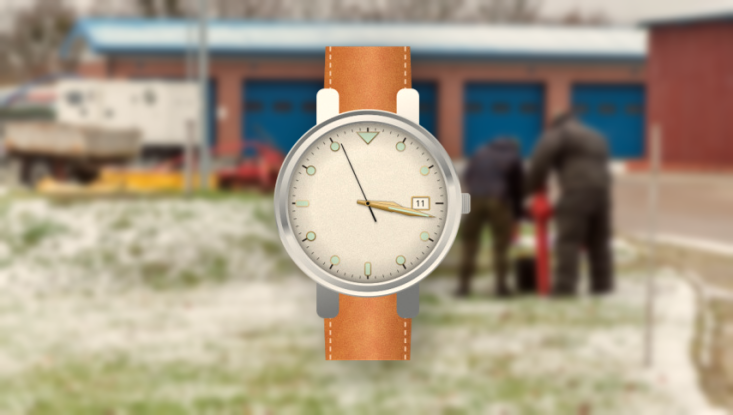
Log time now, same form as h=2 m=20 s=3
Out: h=3 m=16 s=56
